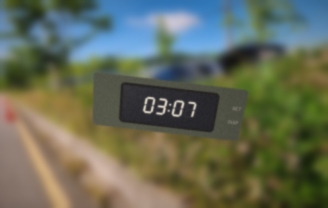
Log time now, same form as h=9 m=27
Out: h=3 m=7
